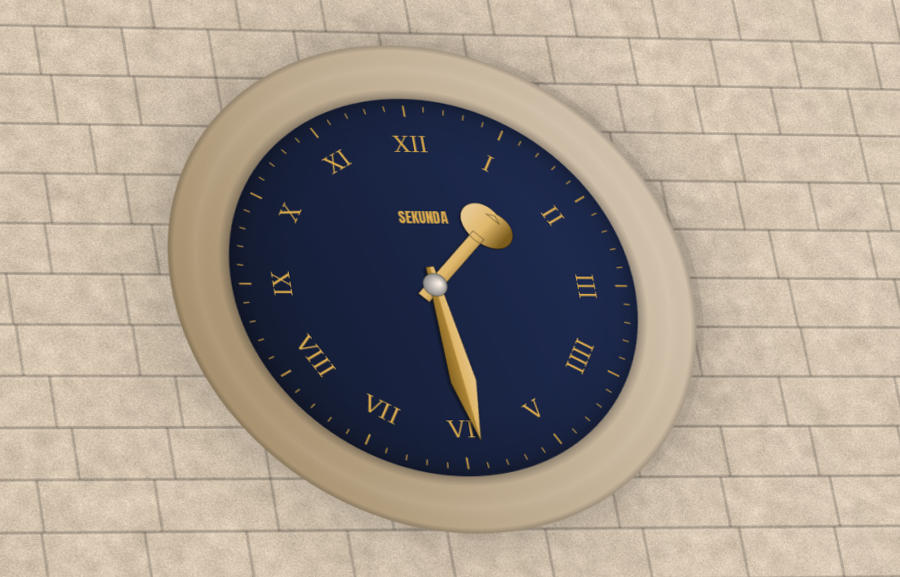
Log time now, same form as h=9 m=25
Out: h=1 m=29
